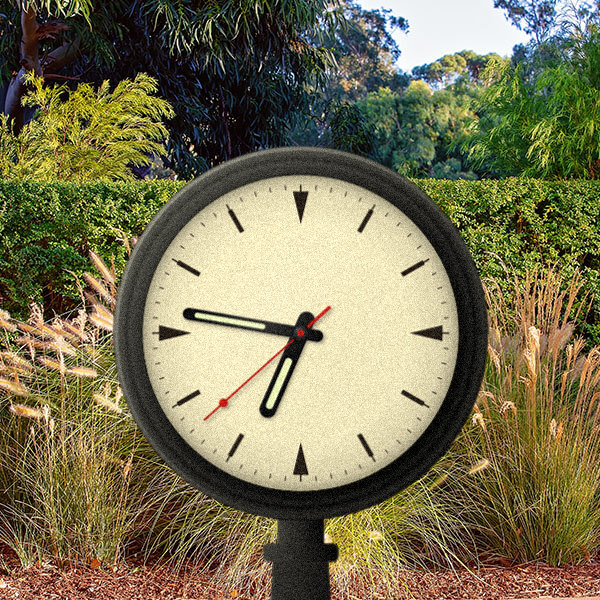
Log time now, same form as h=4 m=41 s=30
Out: h=6 m=46 s=38
